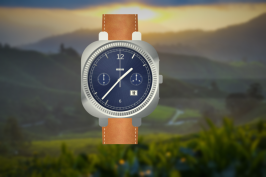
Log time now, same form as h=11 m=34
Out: h=1 m=37
